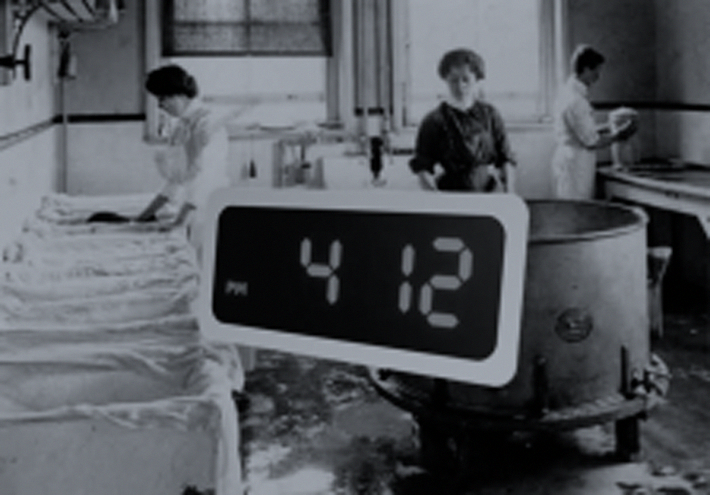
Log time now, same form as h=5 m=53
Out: h=4 m=12
